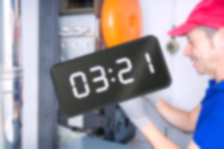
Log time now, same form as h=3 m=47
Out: h=3 m=21
